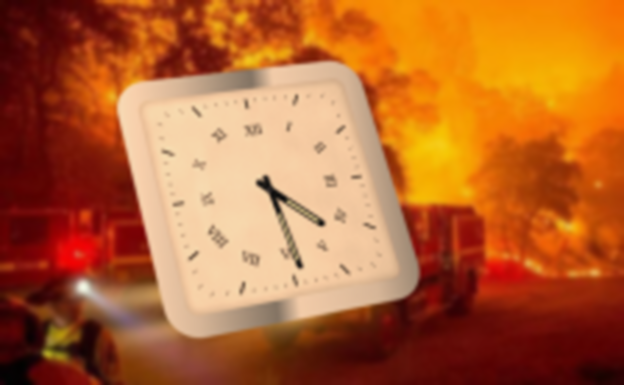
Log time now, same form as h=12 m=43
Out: h=4 m=29
